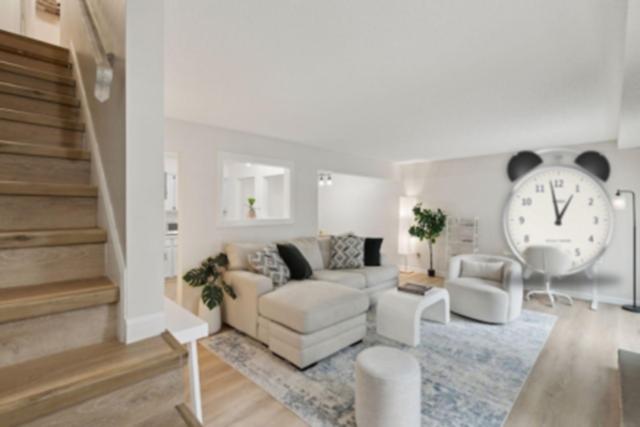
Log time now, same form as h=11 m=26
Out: h=12 m=58
